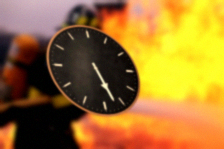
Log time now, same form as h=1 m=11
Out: h=5 m=27
